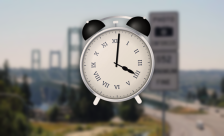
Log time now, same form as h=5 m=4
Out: h=4 m=1
